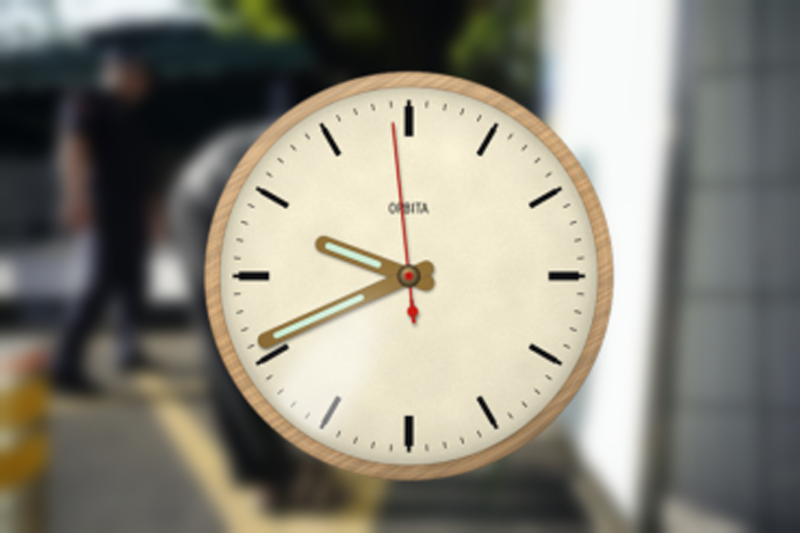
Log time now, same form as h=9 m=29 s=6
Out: h=9 m=40 s=59
